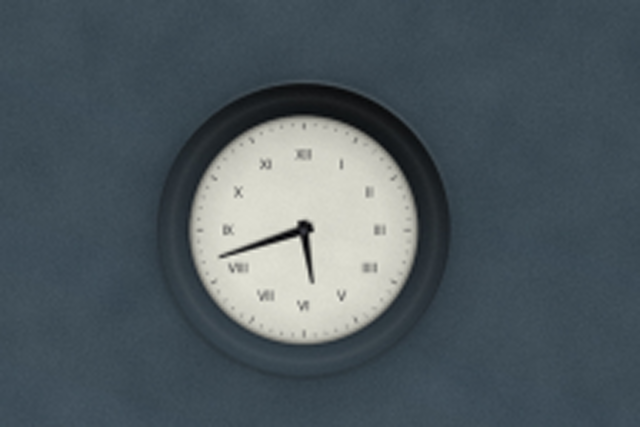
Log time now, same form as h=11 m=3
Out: h=5 m=42
